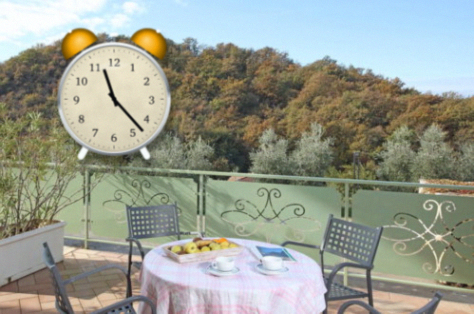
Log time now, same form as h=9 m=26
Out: h=11 m=23
